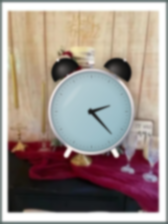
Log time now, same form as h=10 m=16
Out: h=2 m=23
